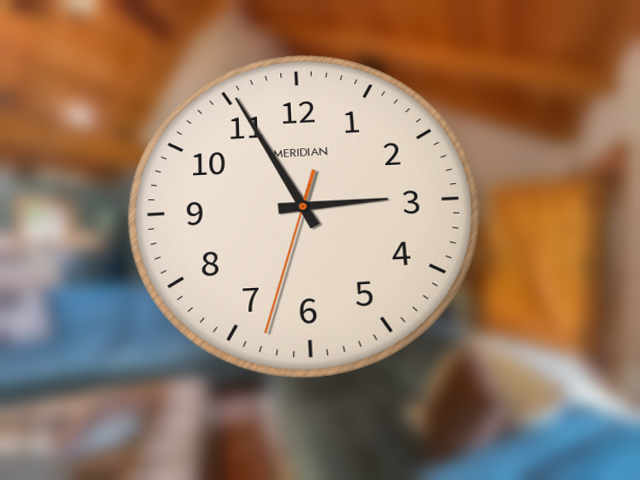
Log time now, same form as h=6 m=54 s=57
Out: h=2 m=55 s=33
